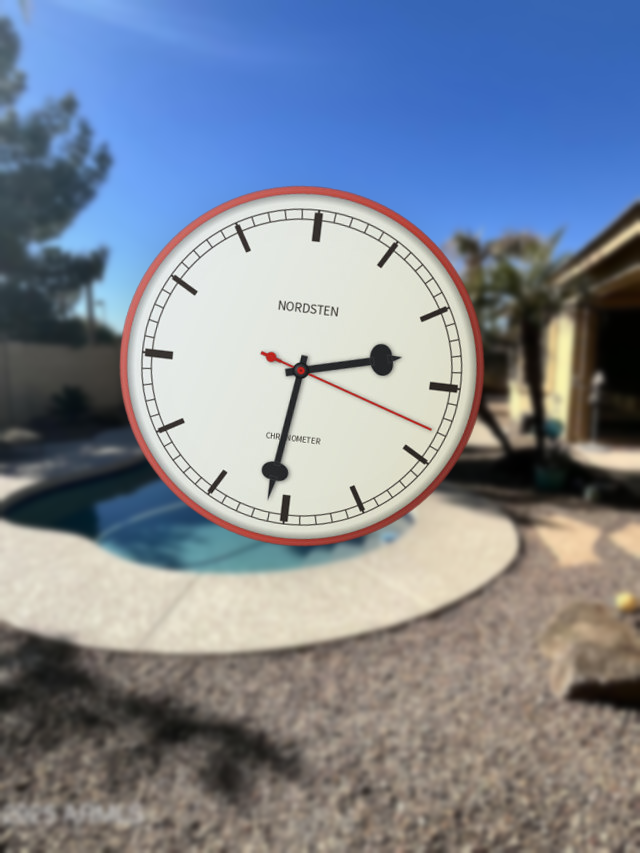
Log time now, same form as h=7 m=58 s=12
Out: h=2 m=31 s=18
